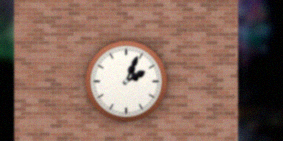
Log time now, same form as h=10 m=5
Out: h=2 m=4
